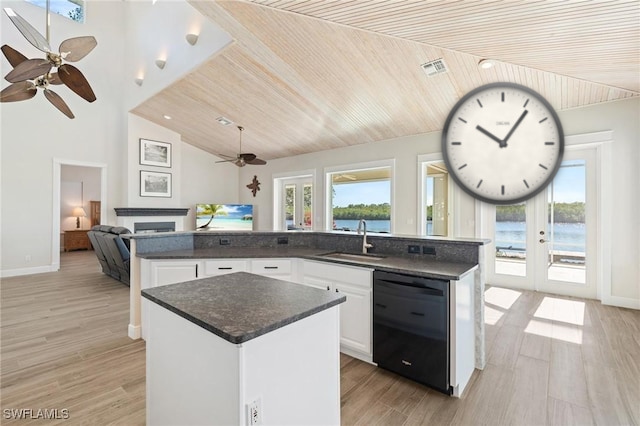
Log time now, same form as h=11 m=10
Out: h=10 m=6
